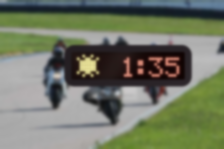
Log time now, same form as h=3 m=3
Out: h=1 m=35
